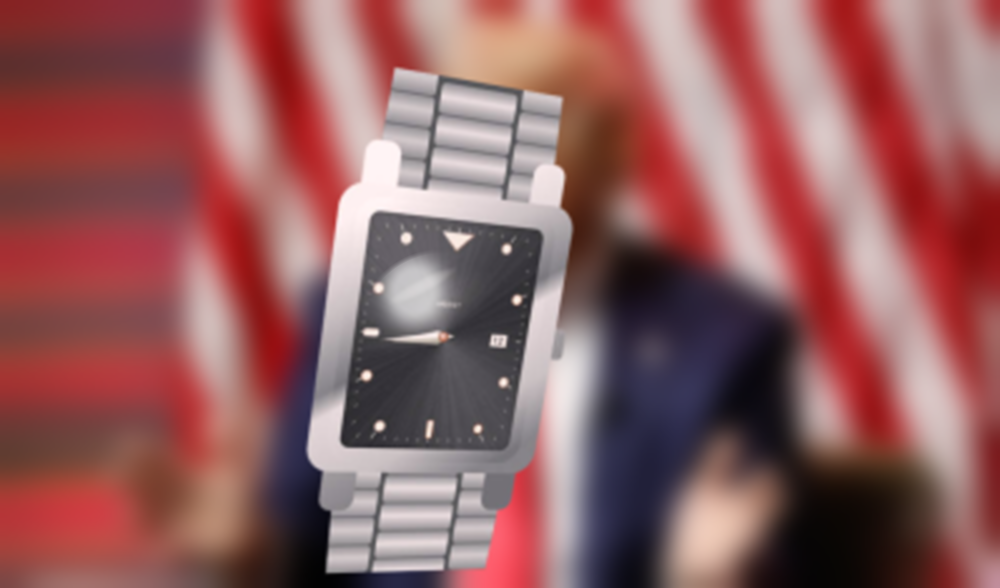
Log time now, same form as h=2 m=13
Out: h=8 m=44
